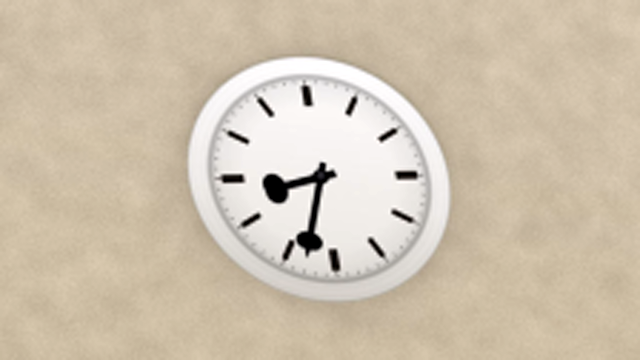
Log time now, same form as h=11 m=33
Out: h=8 m=33
